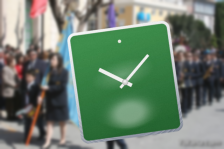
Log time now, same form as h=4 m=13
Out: h=10 m=8
